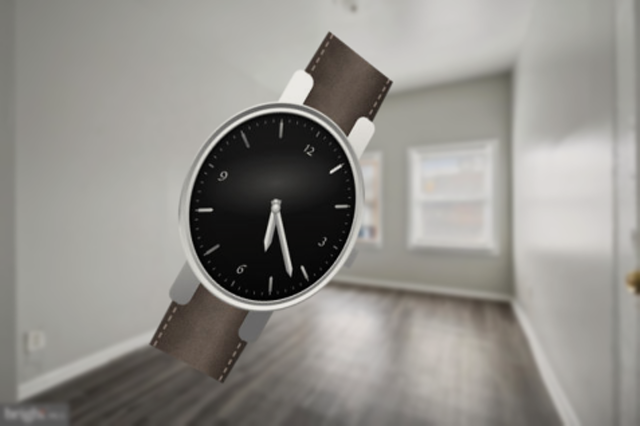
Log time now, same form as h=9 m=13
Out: h=5 m=22
